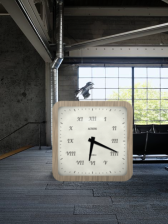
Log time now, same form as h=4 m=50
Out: h=6 m=19
